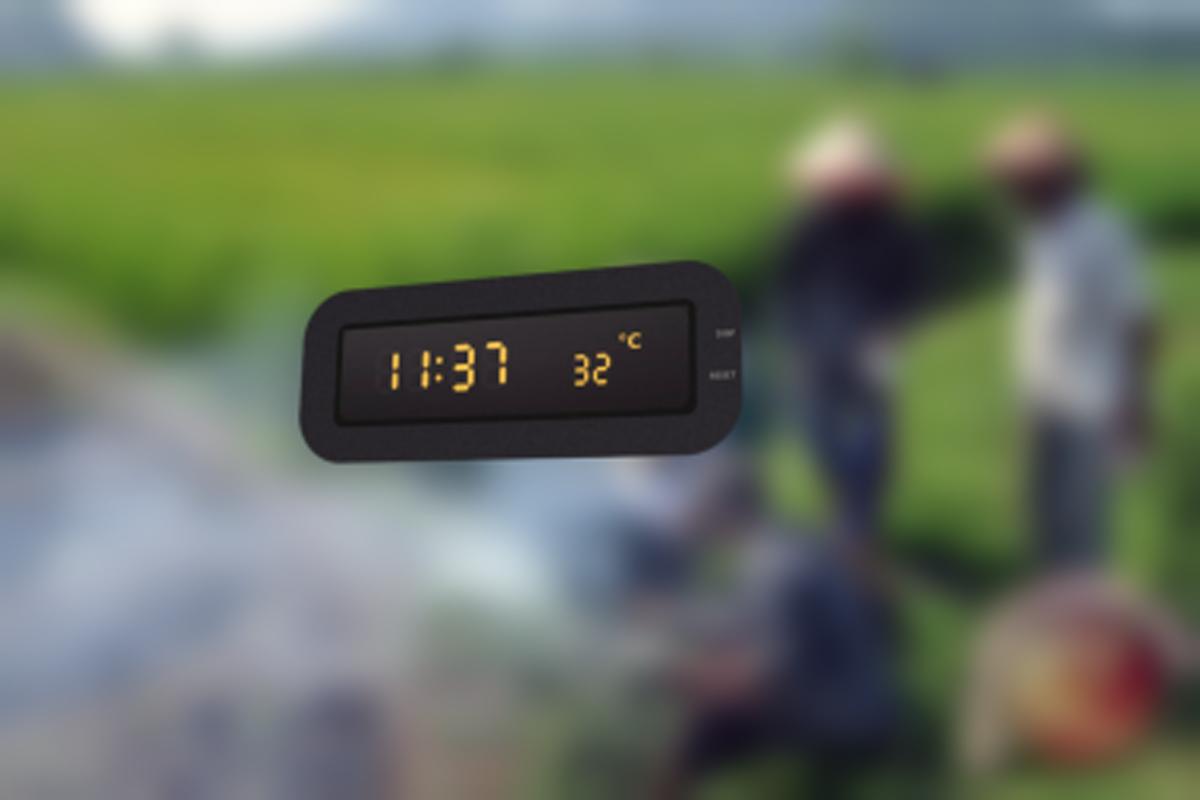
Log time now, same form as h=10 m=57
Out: h=11 m=37
